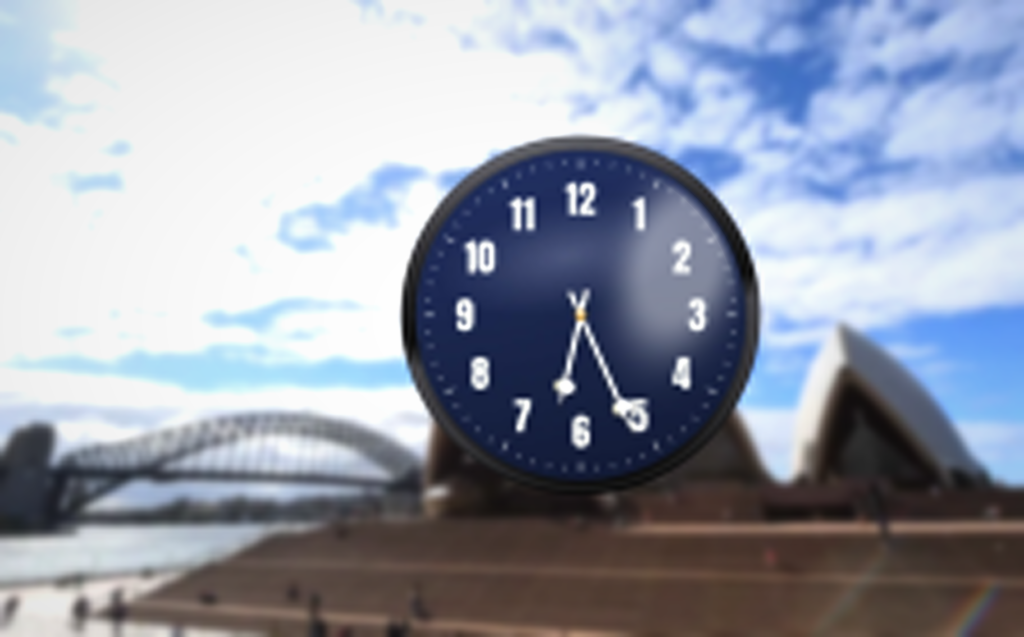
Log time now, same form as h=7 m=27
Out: h=6 m=26
